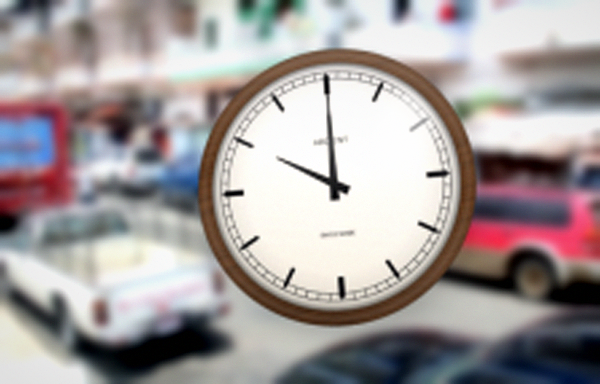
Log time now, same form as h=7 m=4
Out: h=10 m=0
